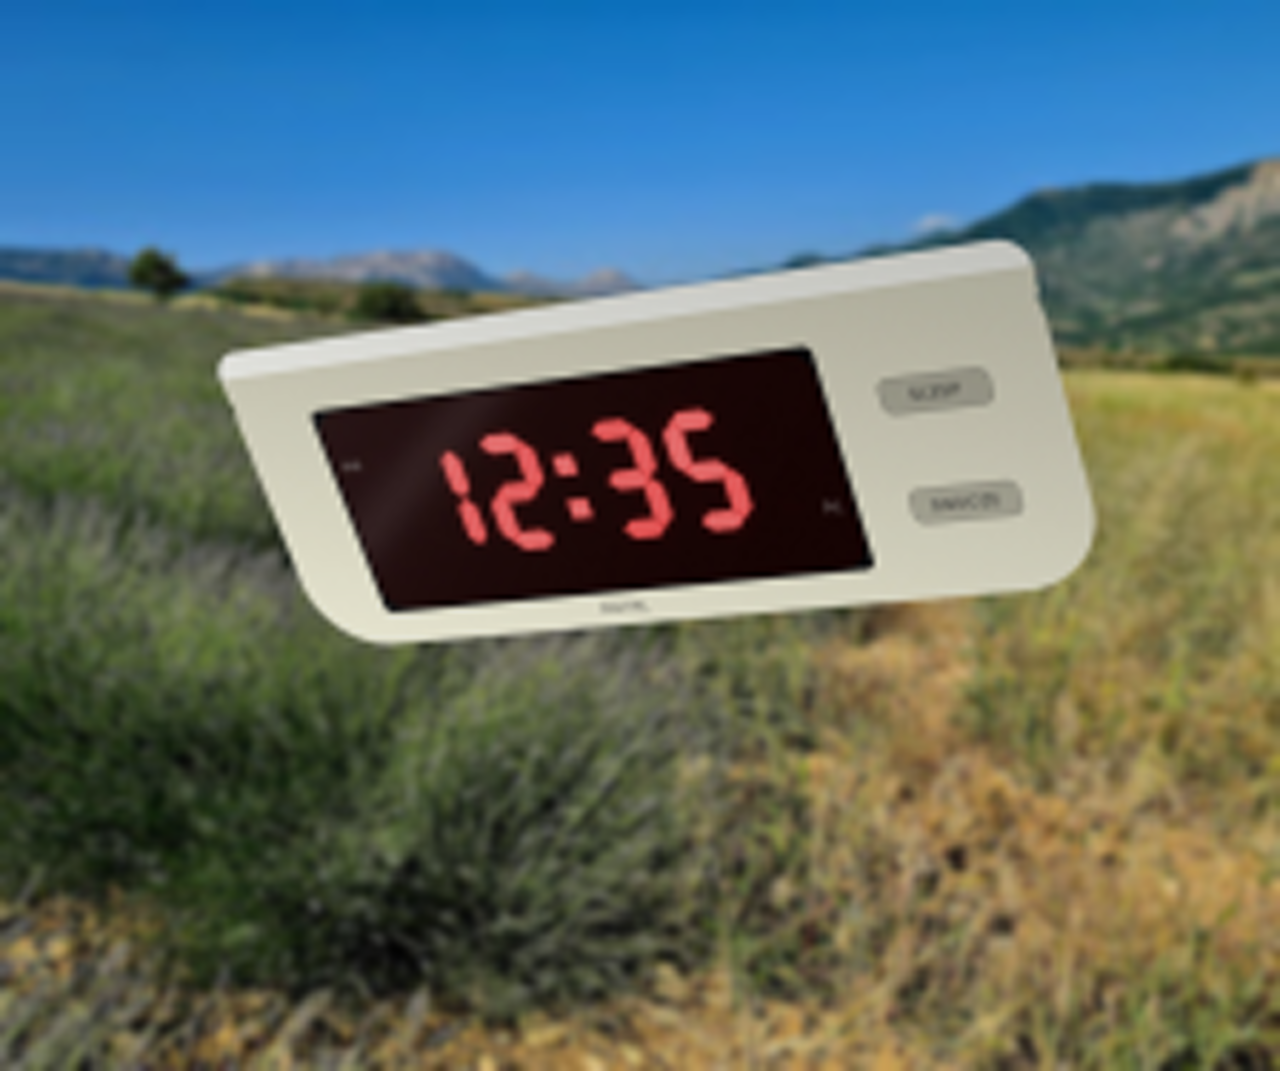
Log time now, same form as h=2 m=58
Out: h=12 m=35
